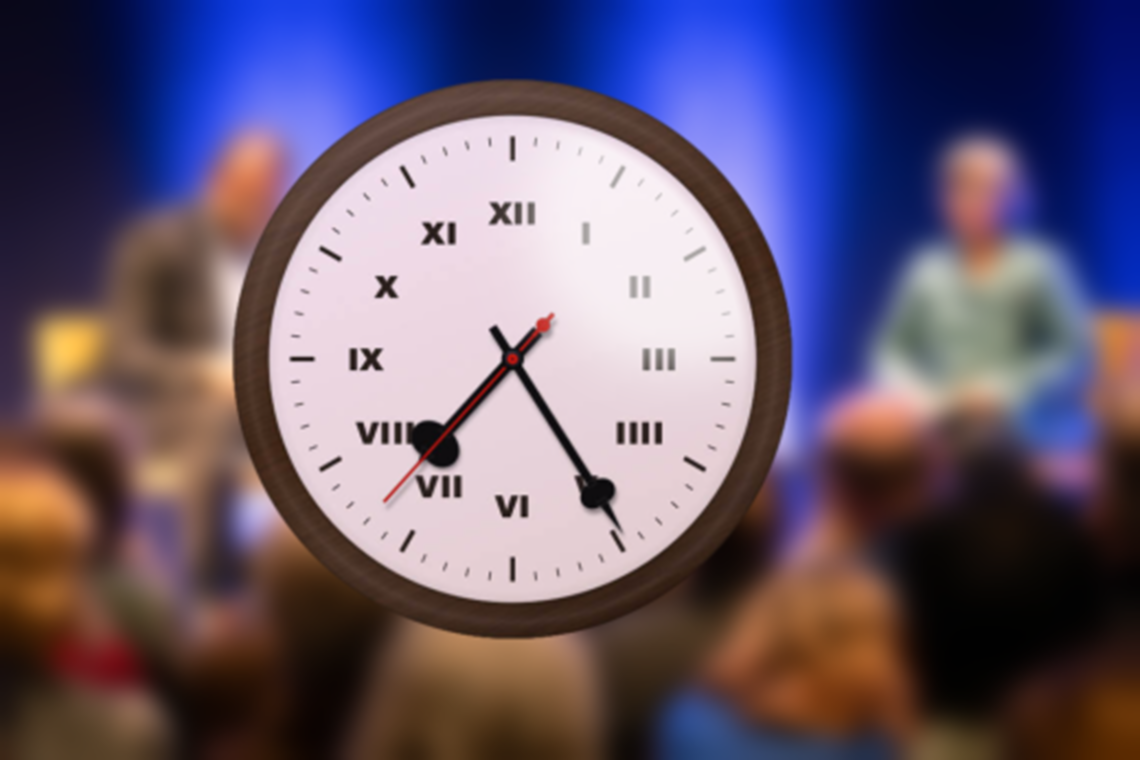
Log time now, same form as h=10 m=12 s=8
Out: h=7 m=24 s=37
